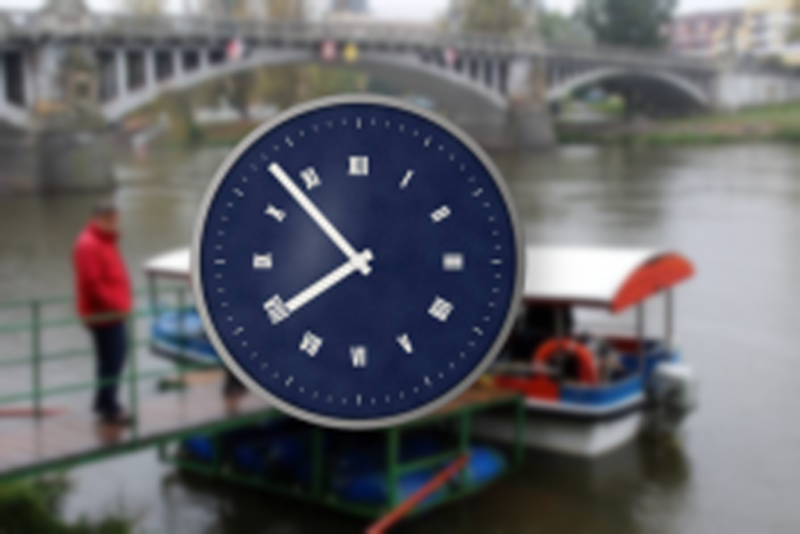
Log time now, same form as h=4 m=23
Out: h=7 m=53
